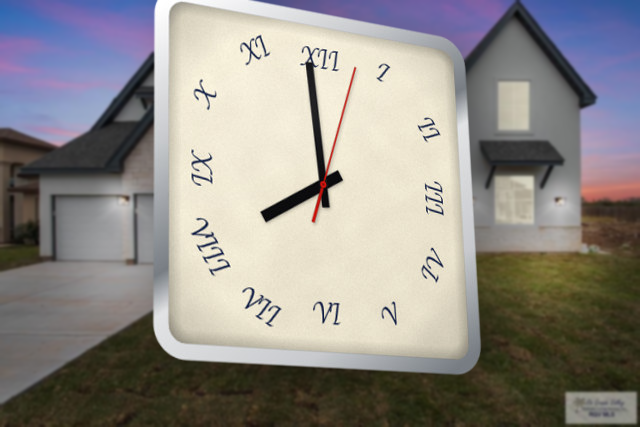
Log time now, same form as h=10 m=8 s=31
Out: h=7 m=59 s=3
